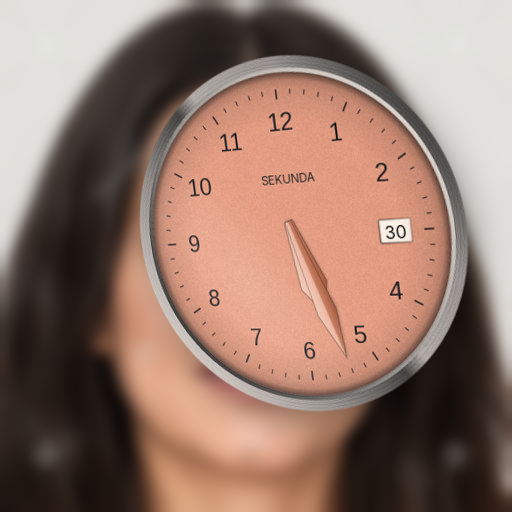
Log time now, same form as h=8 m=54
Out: h=5 m=27
